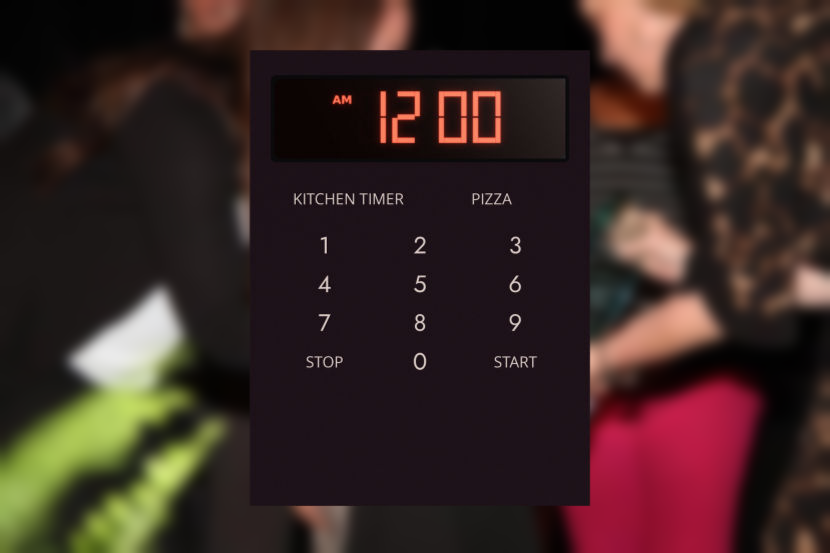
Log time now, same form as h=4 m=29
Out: h=12 m=0
